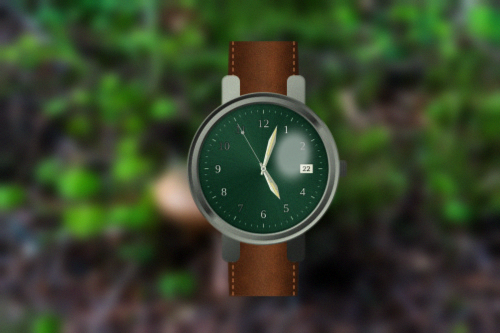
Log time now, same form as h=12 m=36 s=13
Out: h=5 m=2 s=55
